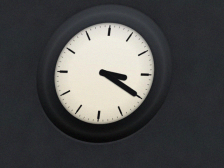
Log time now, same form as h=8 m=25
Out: h=3 m=20
